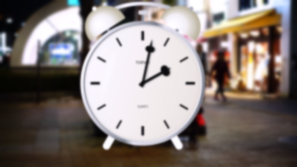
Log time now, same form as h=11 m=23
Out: h=2 m=2
